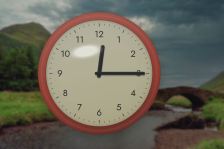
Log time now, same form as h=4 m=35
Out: h=12 m=15
